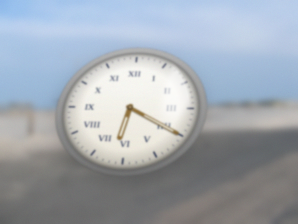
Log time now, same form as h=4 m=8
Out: h=6 m=20
